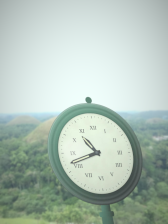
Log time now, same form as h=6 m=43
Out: h=10 m=42
